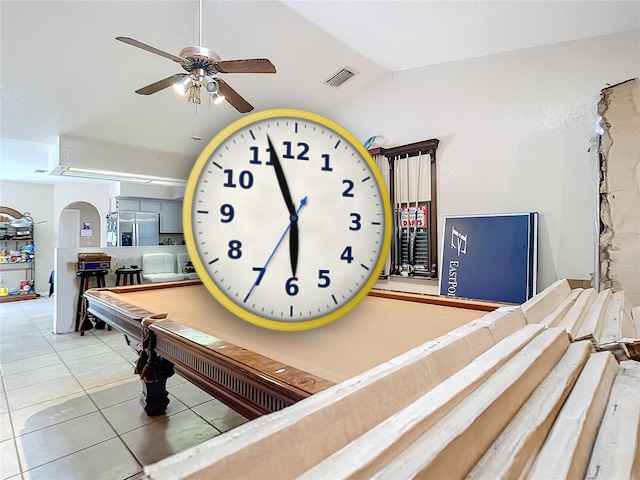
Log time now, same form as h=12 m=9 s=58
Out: h=5 m=56 s=35
